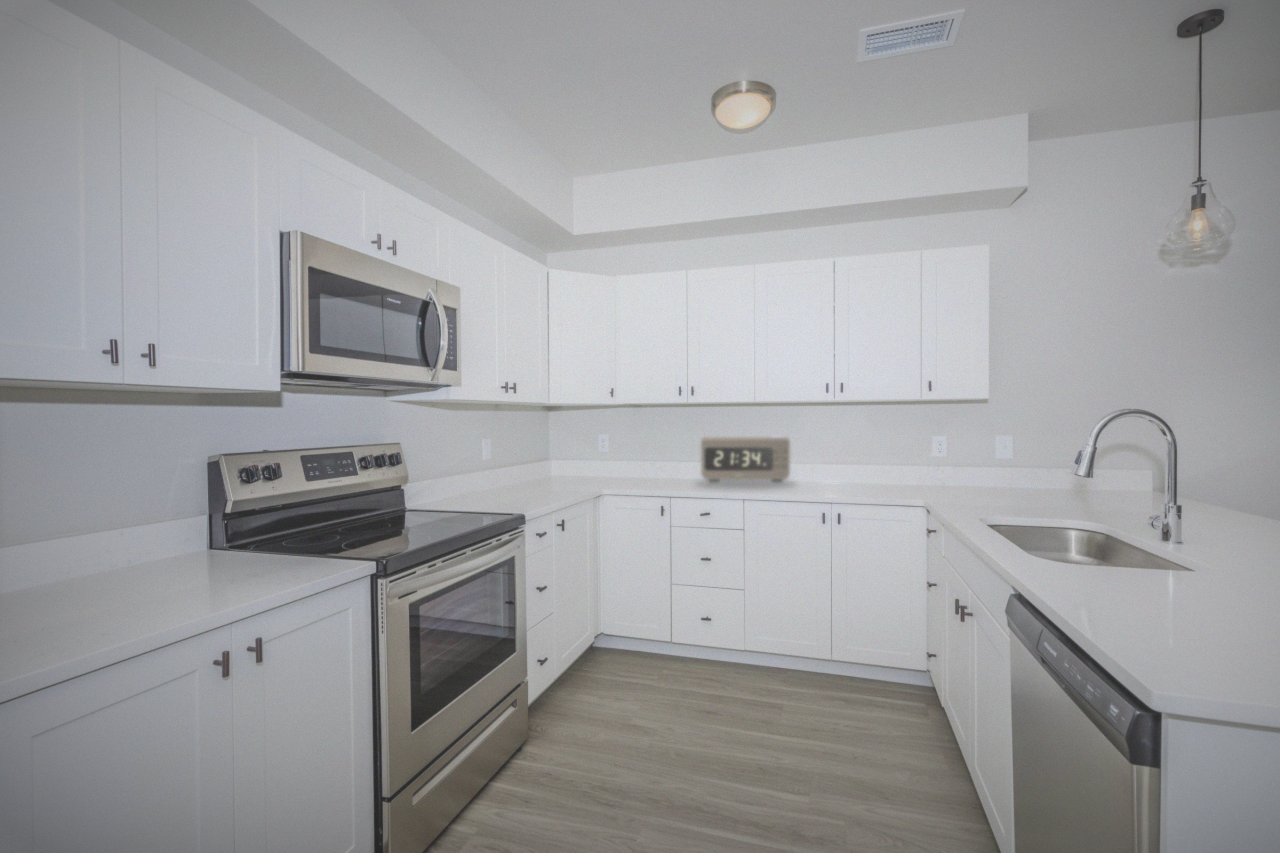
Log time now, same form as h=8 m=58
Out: h=21 m=34
